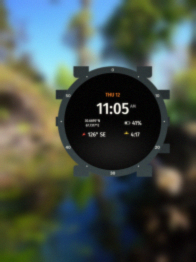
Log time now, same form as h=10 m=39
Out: h=11 m=5
